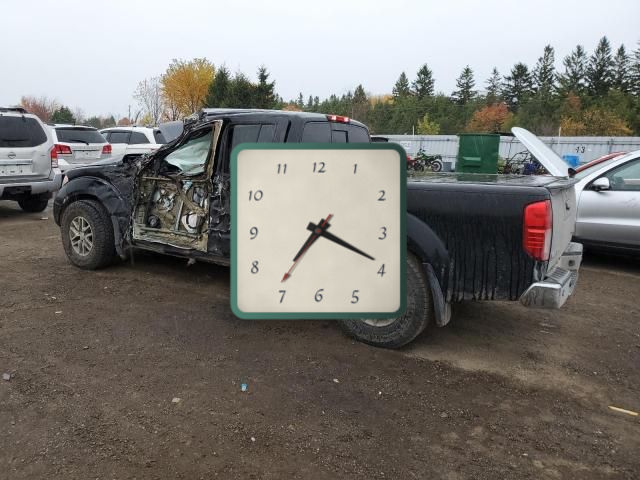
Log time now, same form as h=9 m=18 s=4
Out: h=7 m=19 s=36
